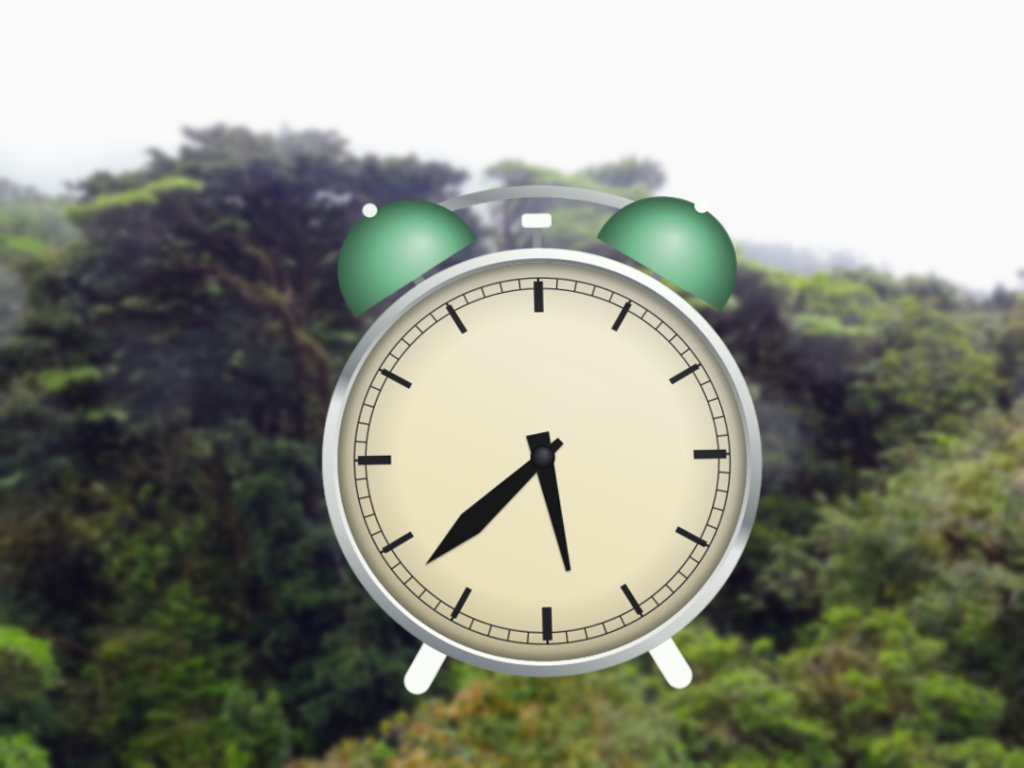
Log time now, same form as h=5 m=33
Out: h=5 m=38
